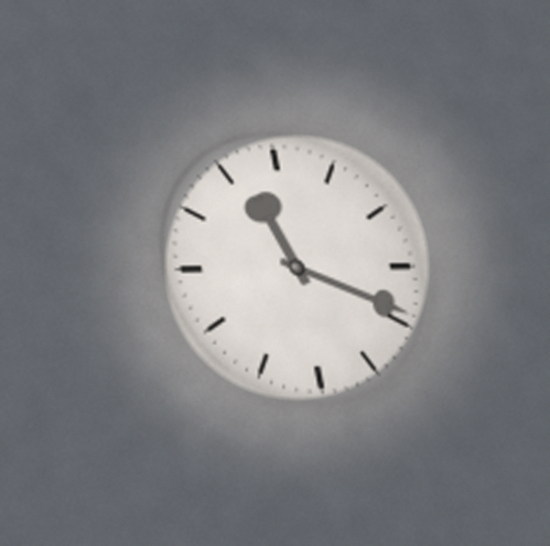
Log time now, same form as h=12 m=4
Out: h=11 m=19
